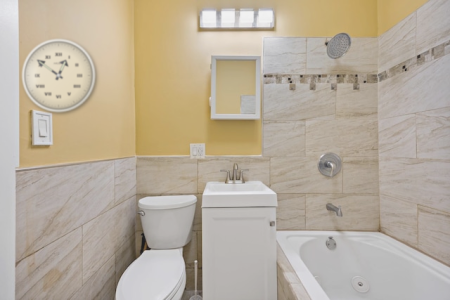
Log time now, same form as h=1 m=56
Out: h=12 m=51
